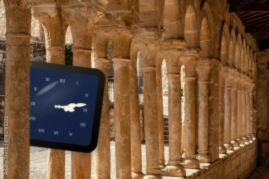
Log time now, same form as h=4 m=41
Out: h=3 m=13
